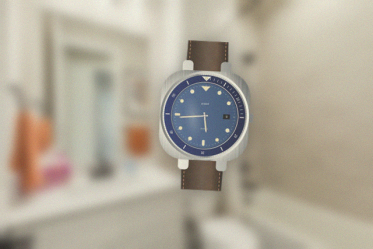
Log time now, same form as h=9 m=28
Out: h=5 m=44
